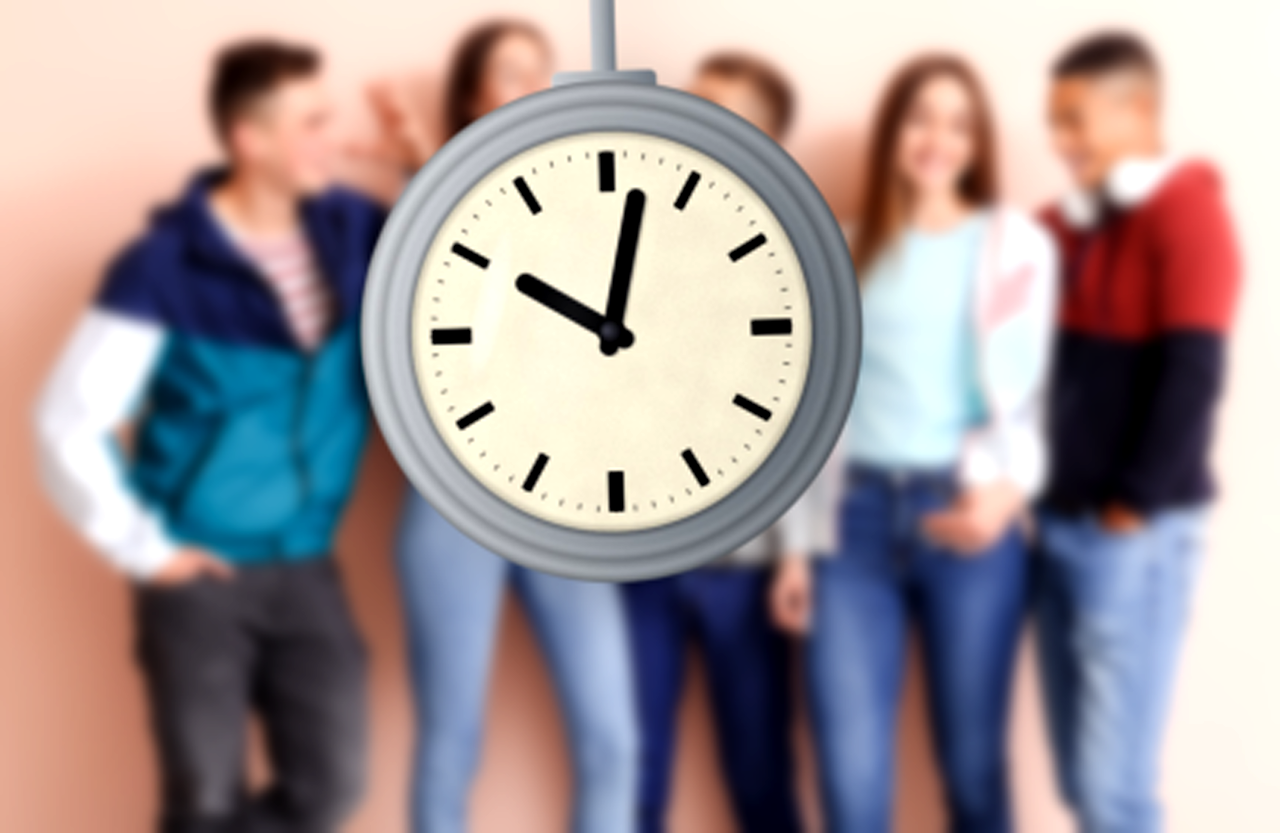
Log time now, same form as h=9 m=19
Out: h=10 m=2
